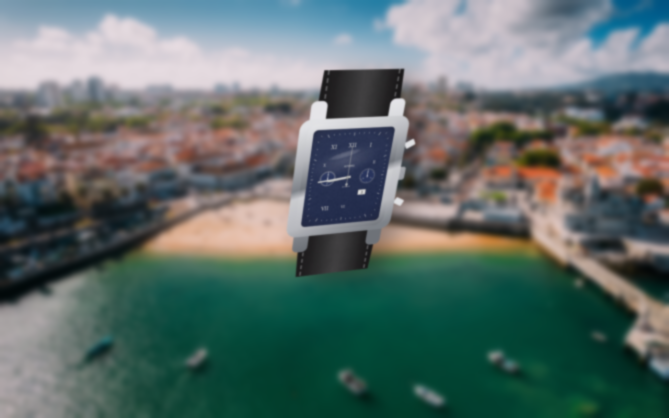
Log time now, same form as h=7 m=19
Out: h=8 m=44
